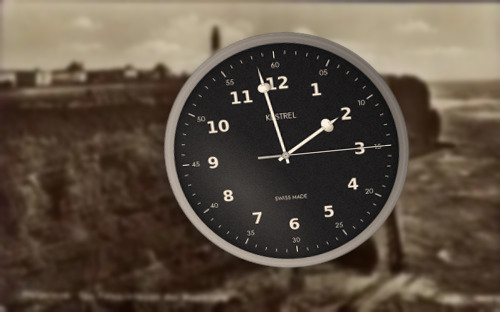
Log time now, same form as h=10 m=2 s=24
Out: h=1 m=58 s=15
